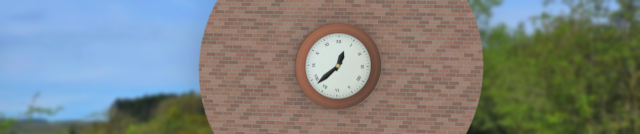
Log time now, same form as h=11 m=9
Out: h=12 m=38
